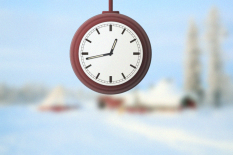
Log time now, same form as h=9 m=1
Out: h=12 m=43
